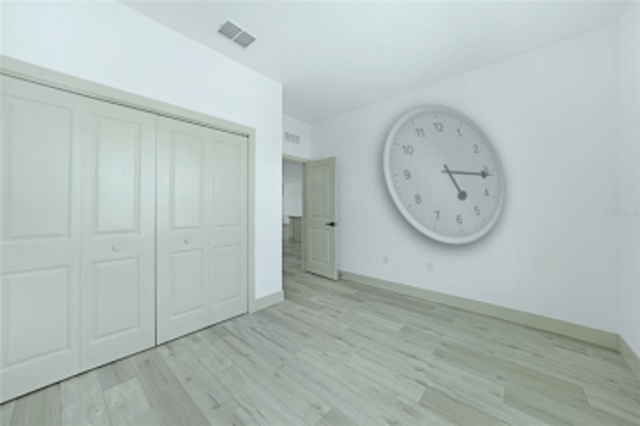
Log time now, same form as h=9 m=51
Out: h=5 m=16
